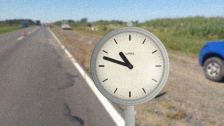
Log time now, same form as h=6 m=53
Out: h=10 m=48
